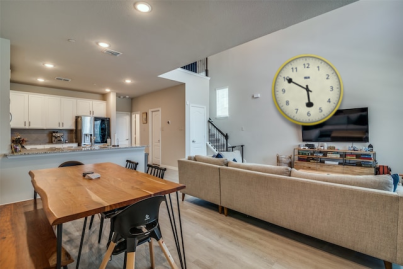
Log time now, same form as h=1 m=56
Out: h=5 m=50
